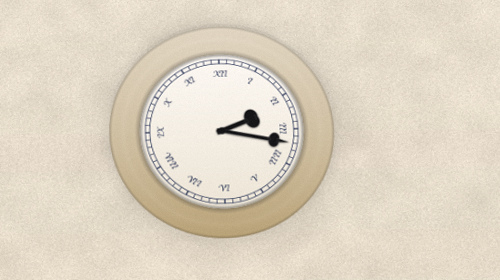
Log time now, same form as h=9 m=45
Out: h=2 m=17
